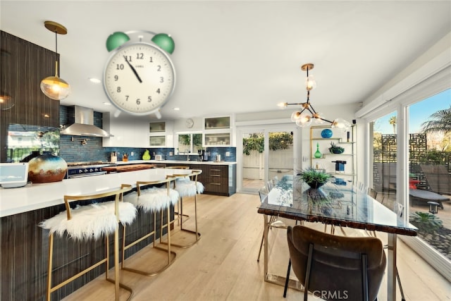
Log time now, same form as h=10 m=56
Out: h=10 m=54
